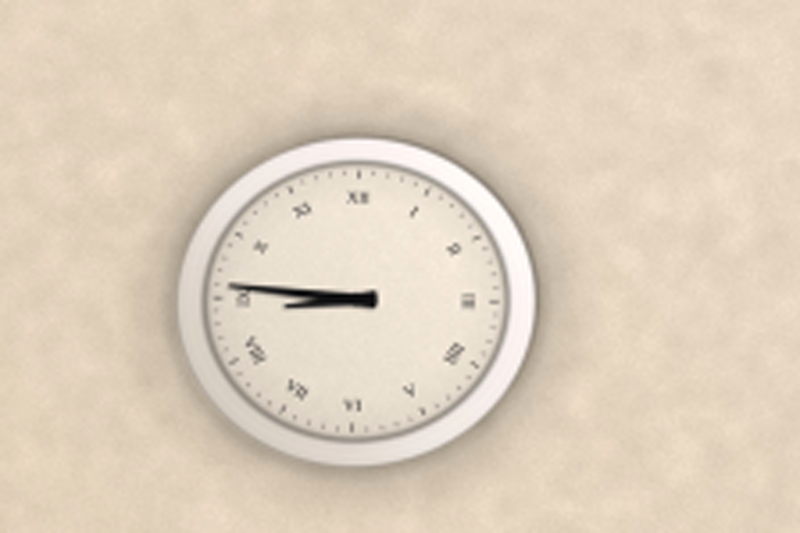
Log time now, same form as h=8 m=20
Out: h=8 m=46
